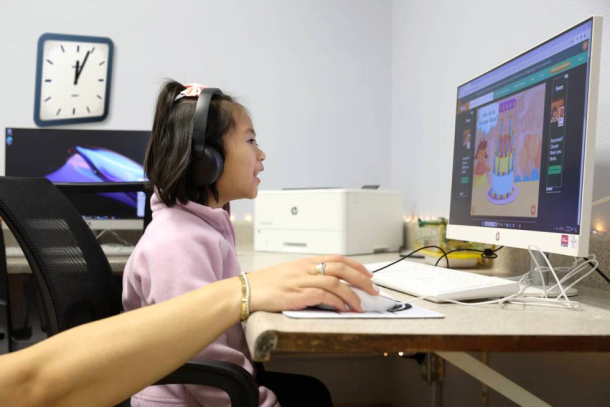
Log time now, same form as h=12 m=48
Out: h=12 m=4
